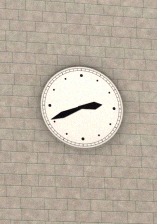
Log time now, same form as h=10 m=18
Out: h=2 m=41
